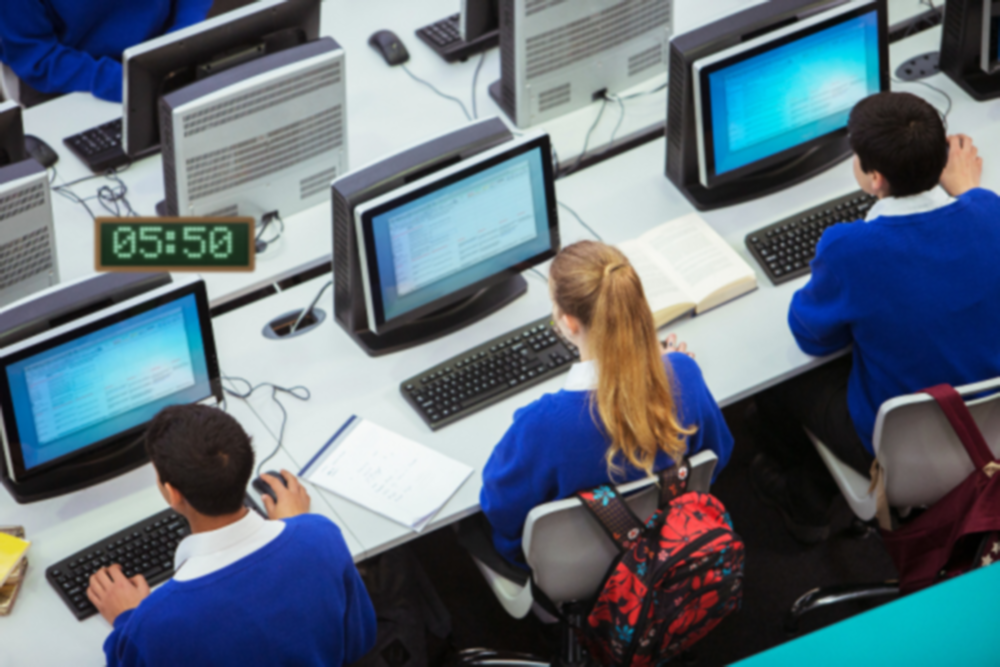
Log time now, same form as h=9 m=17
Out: h=5 m=50
